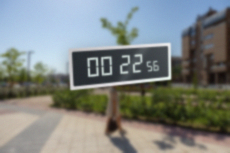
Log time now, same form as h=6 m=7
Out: h=0 m=22
